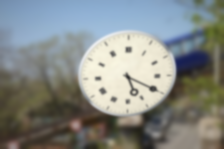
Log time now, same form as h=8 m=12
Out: h=5 m=20
